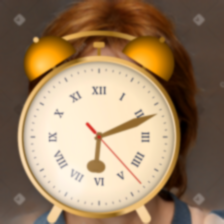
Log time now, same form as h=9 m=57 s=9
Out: h=6 m=11 s=23
